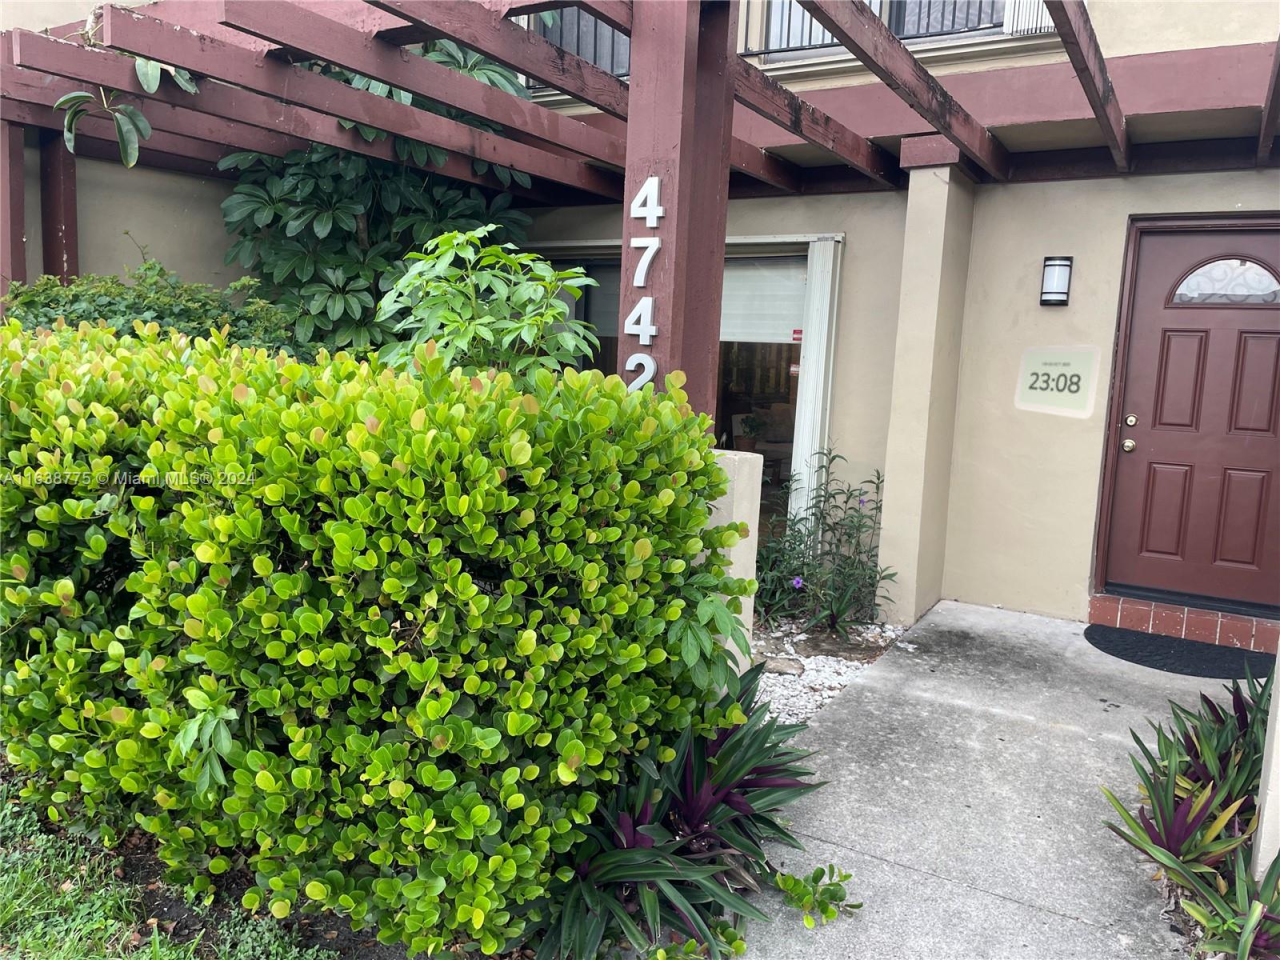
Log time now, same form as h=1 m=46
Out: h=23 m=8
